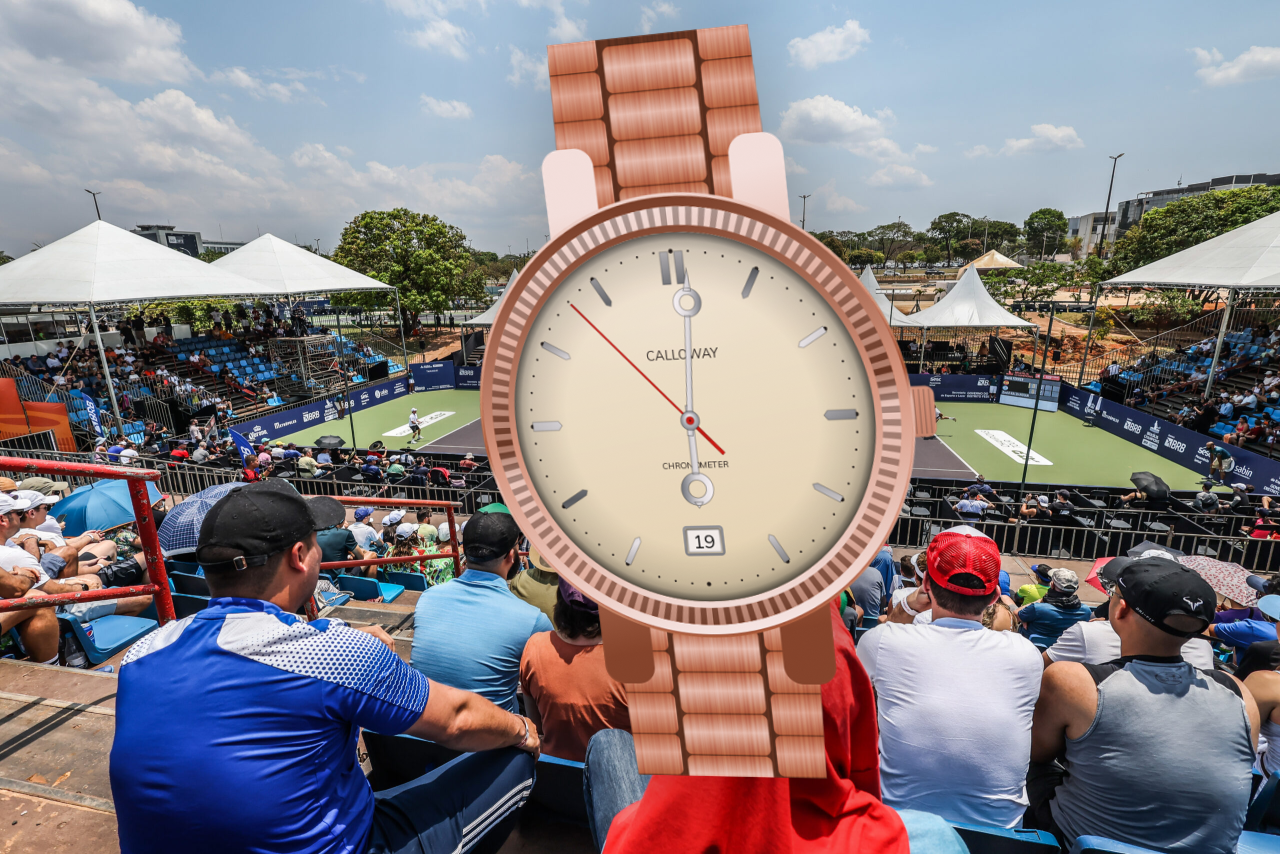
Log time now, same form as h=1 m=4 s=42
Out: h=6 m=0 s=53
